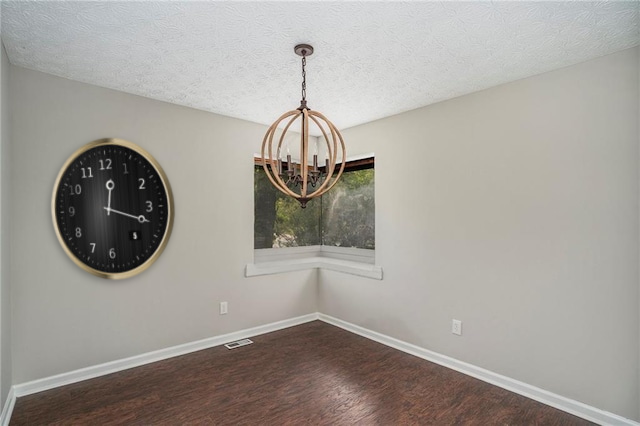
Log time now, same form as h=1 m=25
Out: h=12 m=18
